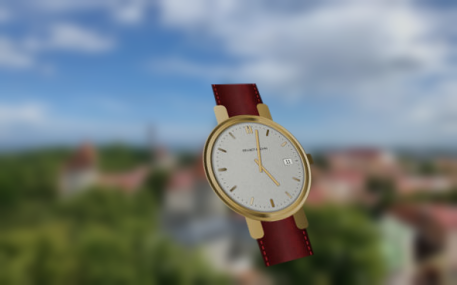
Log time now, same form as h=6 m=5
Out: h=5 m=2
